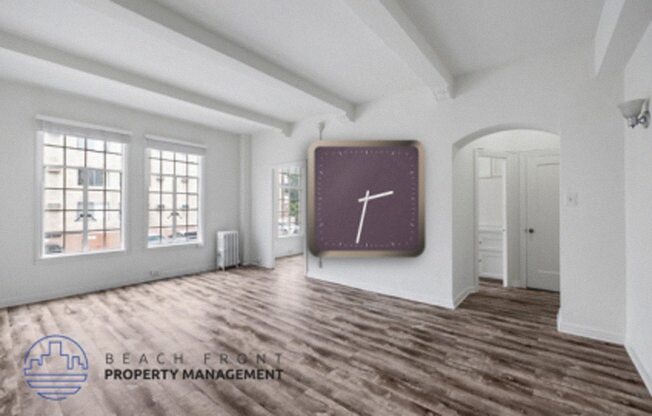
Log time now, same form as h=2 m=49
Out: h=2 m=32
